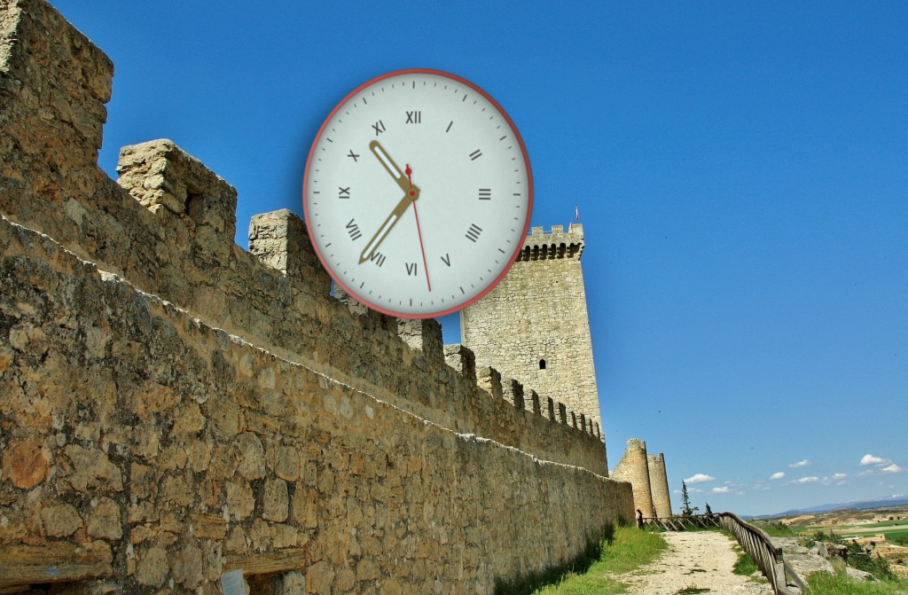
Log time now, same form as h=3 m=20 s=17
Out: h=10 m=36 s=28
